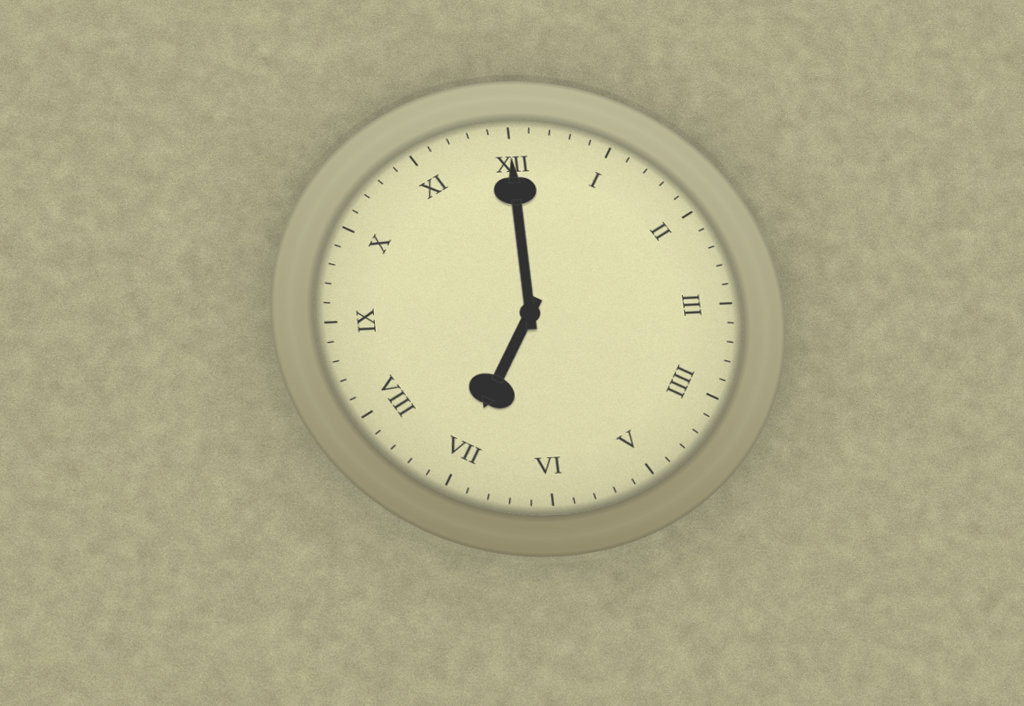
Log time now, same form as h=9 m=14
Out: h=7 m=0
